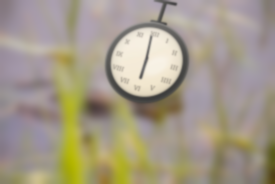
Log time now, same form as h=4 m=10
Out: h=5 m=59
